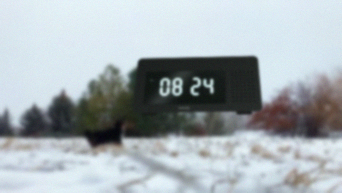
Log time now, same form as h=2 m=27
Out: h=8 m=24
